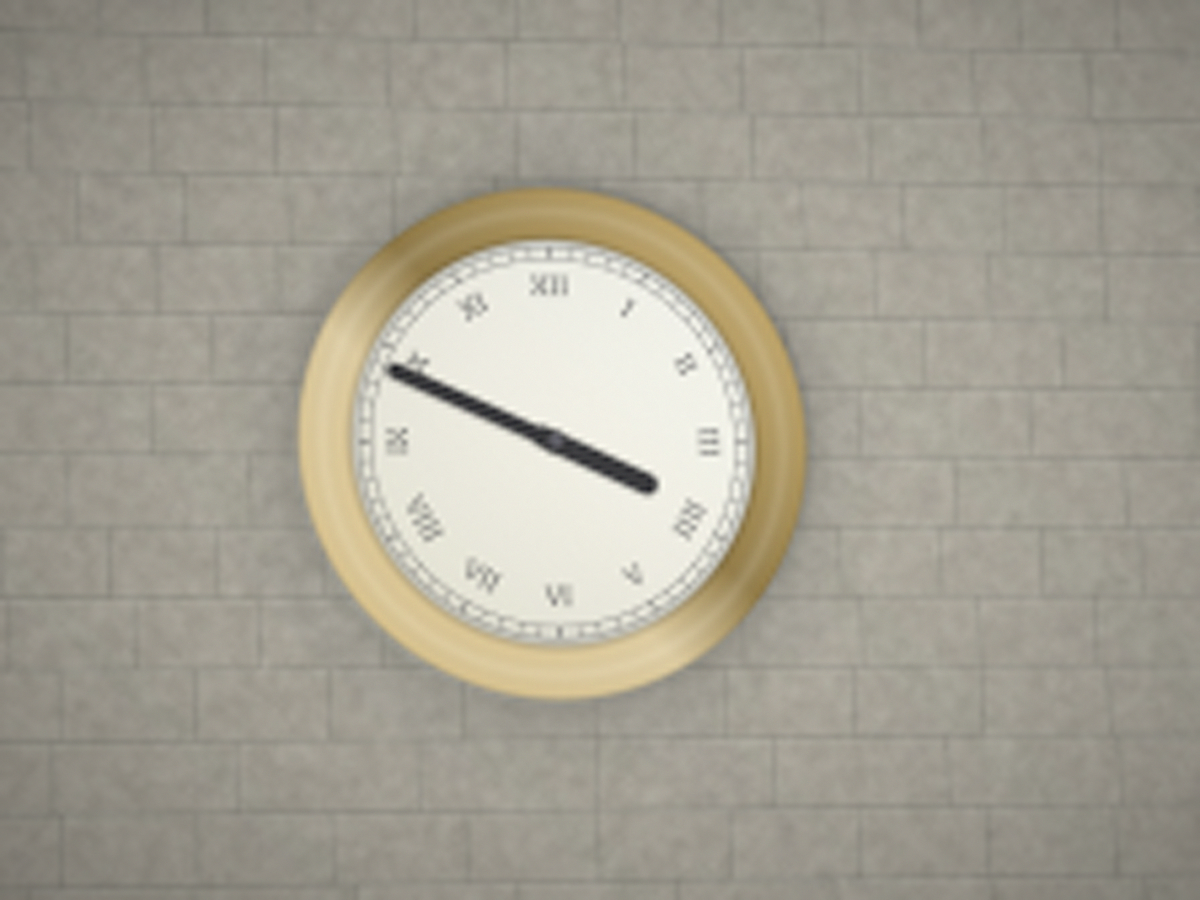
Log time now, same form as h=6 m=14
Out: h=3 m=49
